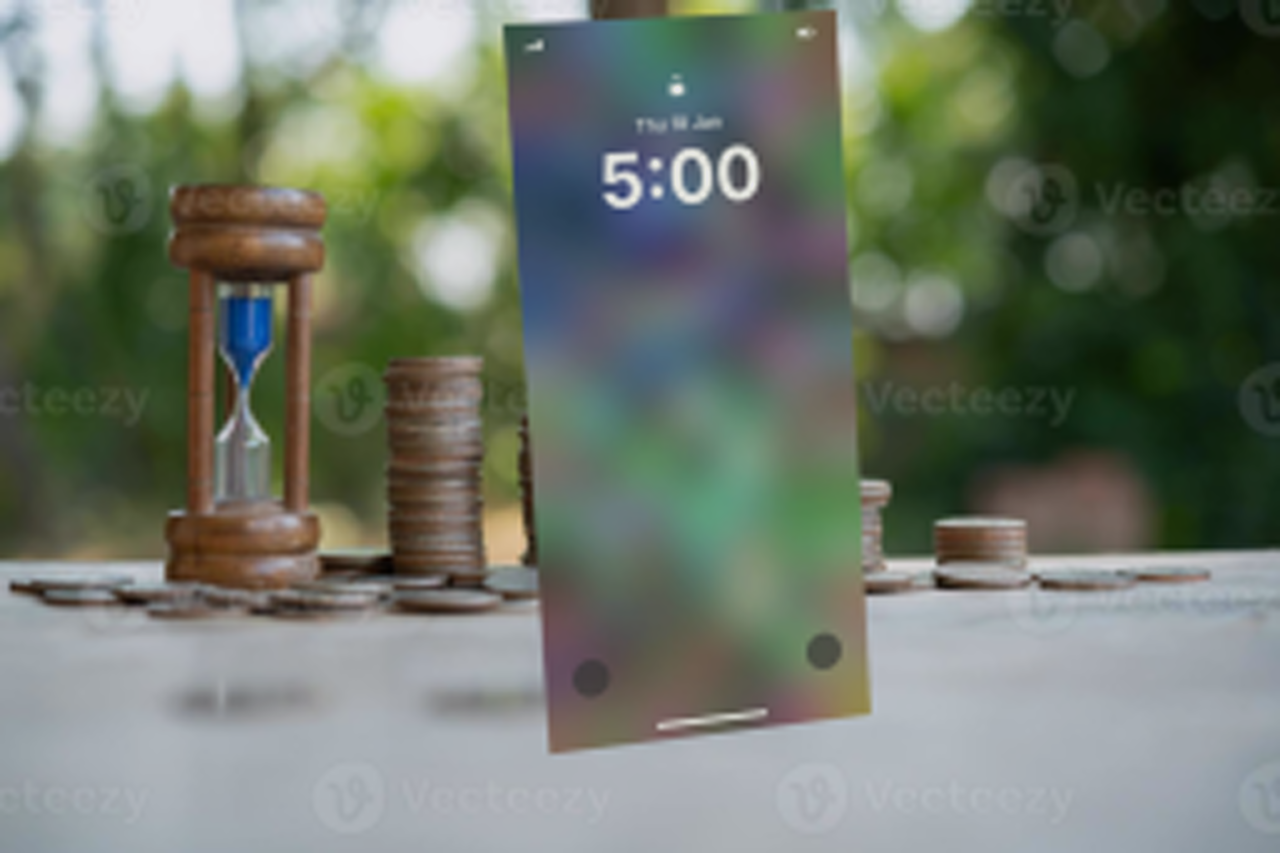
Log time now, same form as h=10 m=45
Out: h=5 m=0
